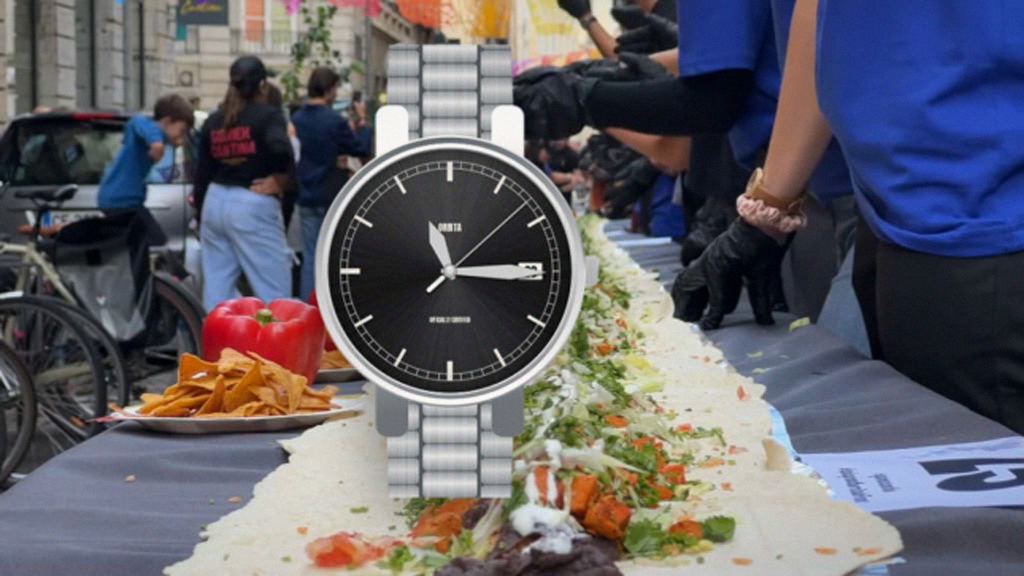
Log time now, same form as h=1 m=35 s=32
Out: h=11 m=15 s=8
